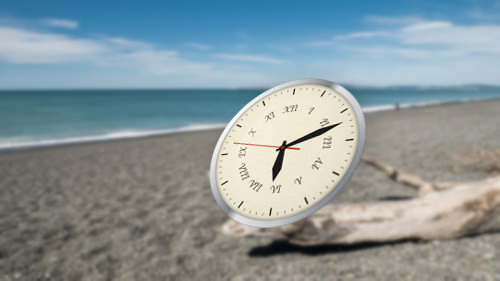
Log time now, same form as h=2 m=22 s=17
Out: h=6 m=11 s=47
